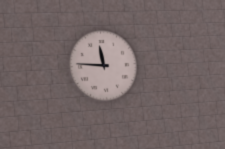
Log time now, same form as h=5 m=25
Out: h=11 m=46
